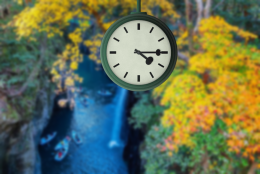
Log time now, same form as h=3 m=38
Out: h=4 m=15
